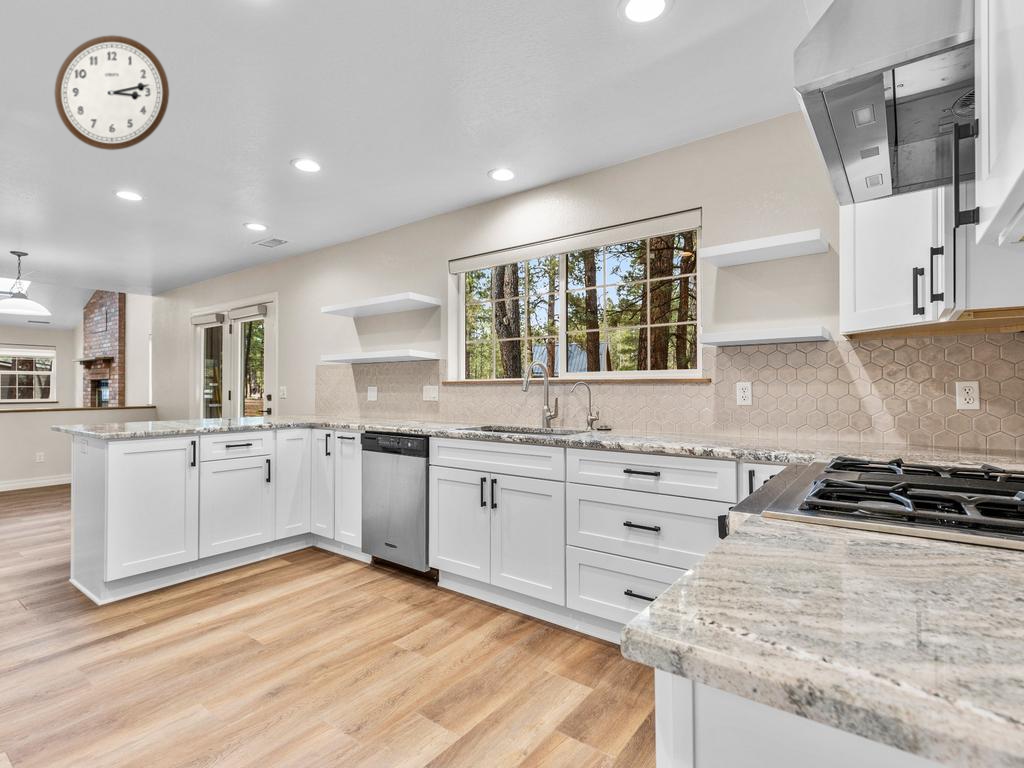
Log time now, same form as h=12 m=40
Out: h=3 m=13
